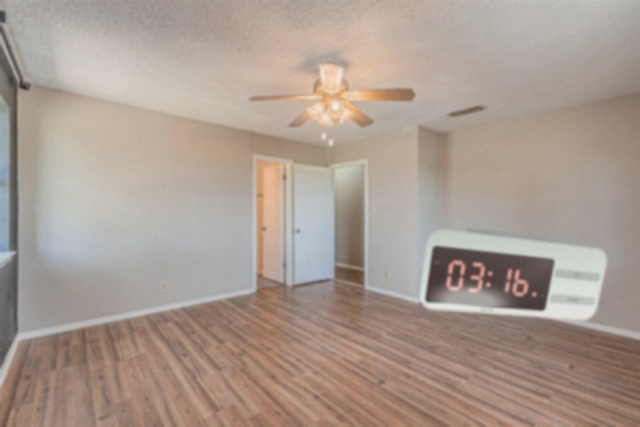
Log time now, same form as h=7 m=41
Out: h=3 m=16
